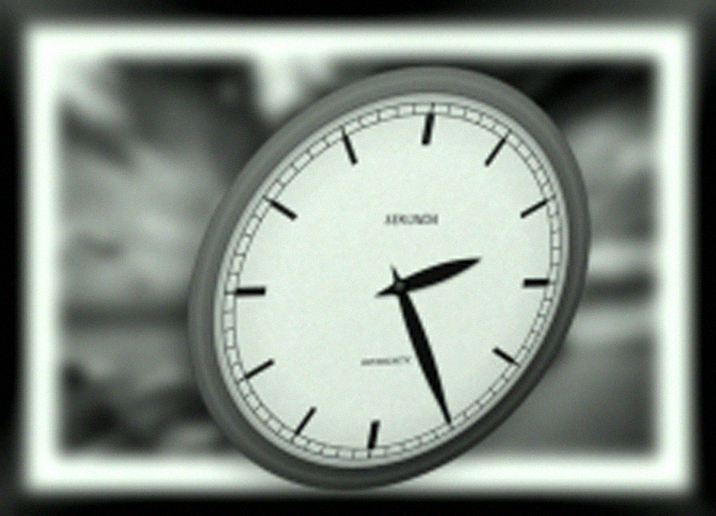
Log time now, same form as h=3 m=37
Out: h=2 m=25
